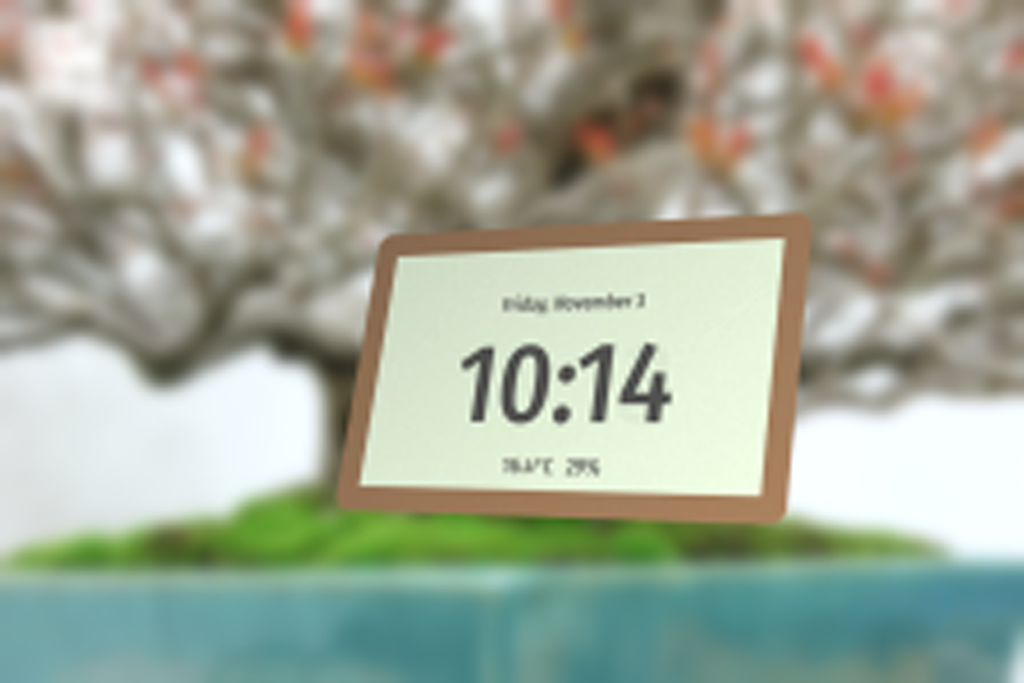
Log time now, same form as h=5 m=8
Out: h=10 m=14
